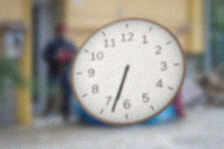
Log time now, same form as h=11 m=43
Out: h=6 m=33
